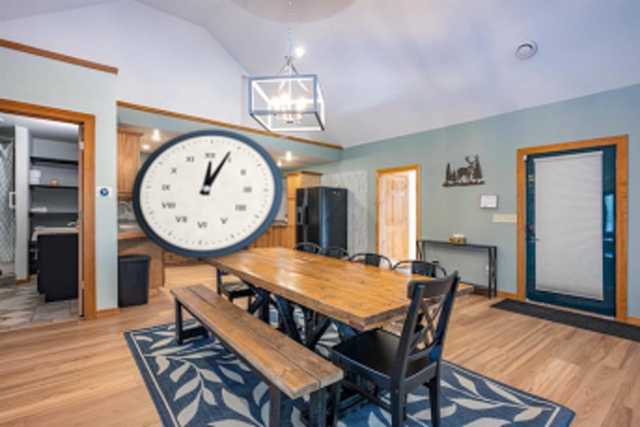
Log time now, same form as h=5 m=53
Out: h=12 m=4
